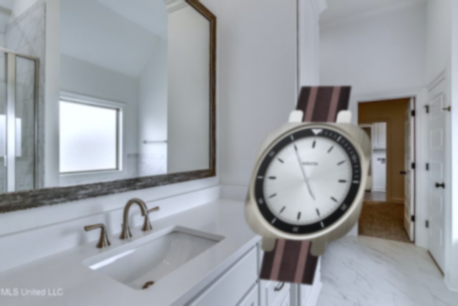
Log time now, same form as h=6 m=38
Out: h=4 m=55
